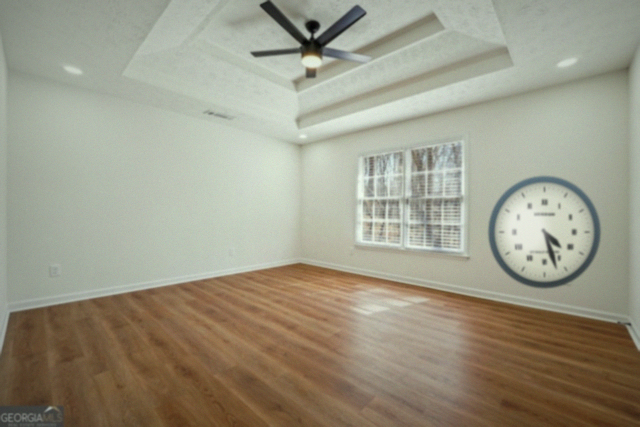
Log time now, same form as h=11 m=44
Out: h=4 m=27
